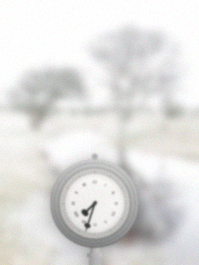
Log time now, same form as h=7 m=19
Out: h=7 m=33
